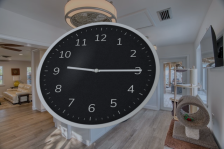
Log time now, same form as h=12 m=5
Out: h=9 m=15
